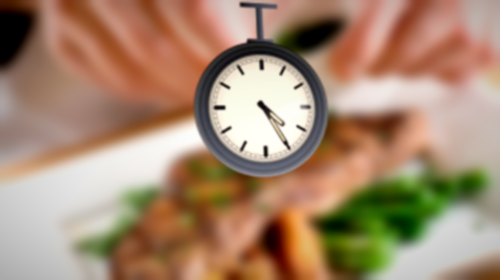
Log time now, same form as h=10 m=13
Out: h=4 m=25
